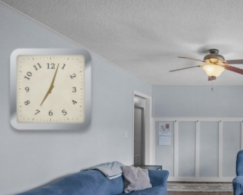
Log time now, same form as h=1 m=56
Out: h=7 m=3
